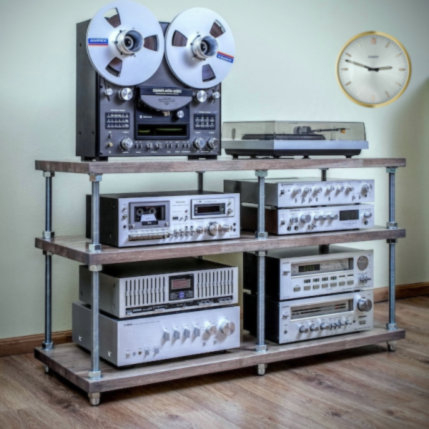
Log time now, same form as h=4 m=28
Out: h=2 m=48
